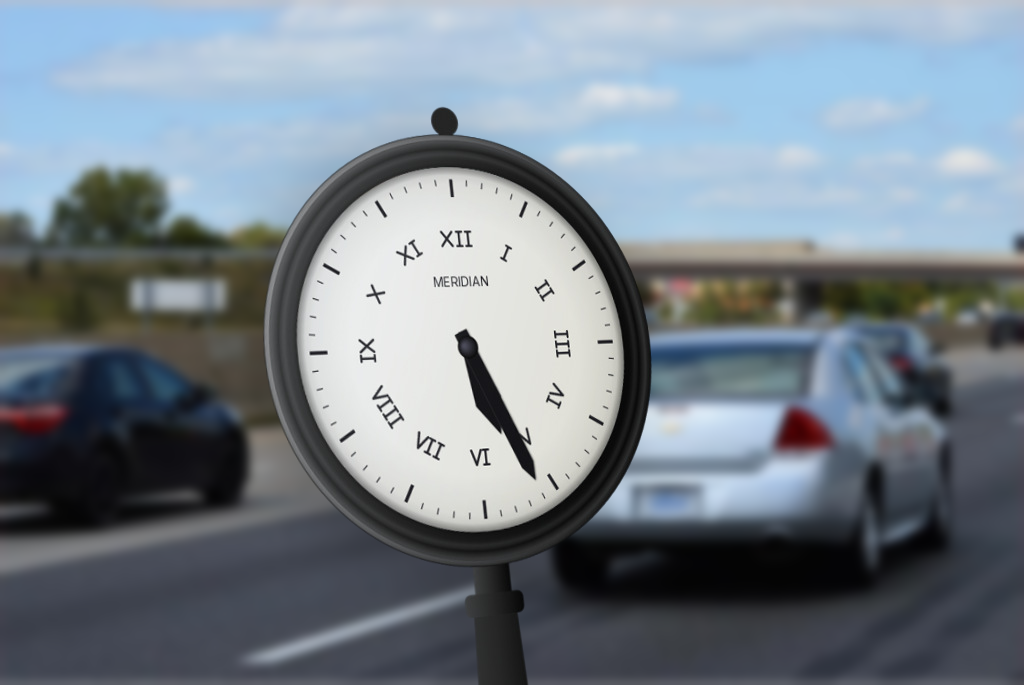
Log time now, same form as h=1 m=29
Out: h=5 m=26
